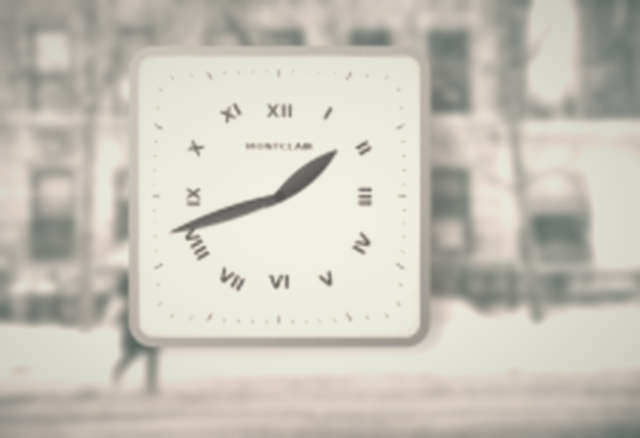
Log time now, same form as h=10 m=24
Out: h=1 m=42
